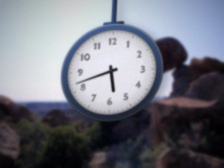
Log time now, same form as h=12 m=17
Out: h=5 m=42
